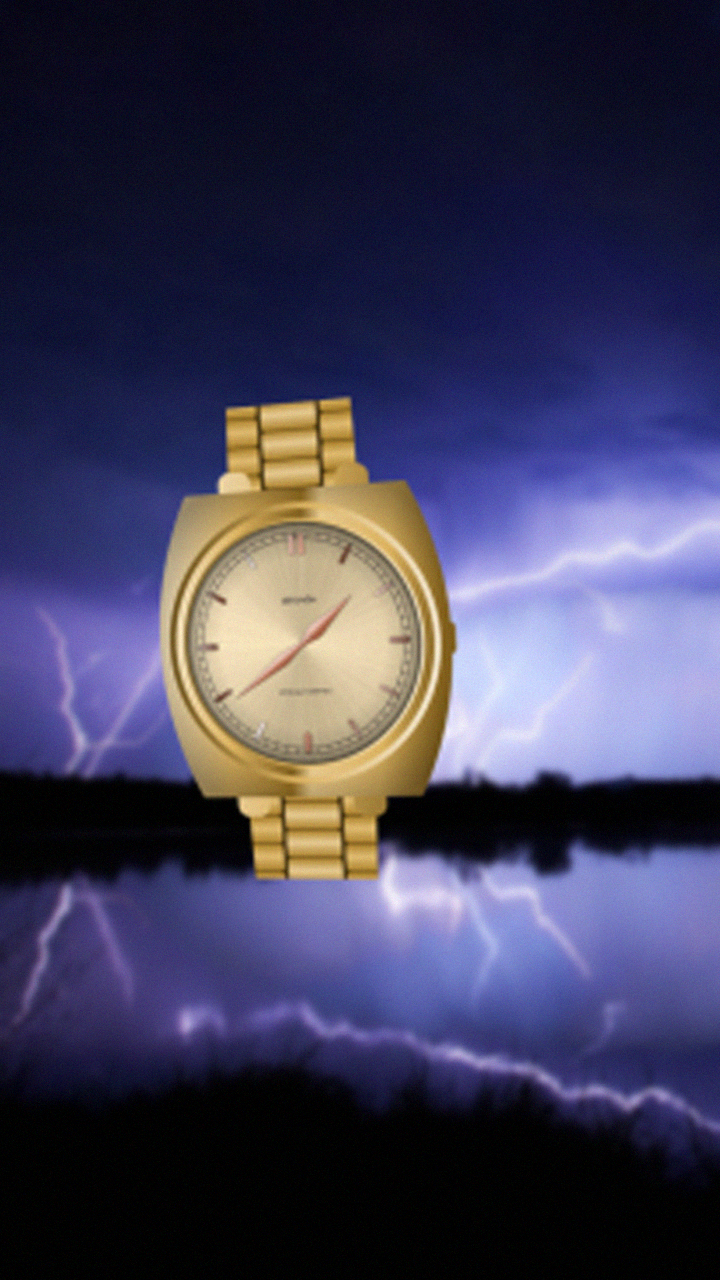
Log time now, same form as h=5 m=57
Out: h=1 m=39
